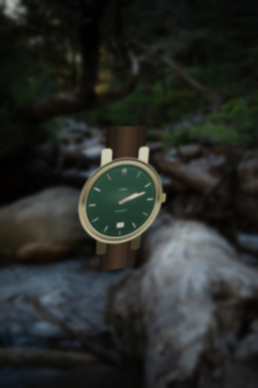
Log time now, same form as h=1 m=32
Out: h=2 m=12
